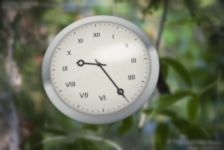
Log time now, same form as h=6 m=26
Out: h=9 m=25
